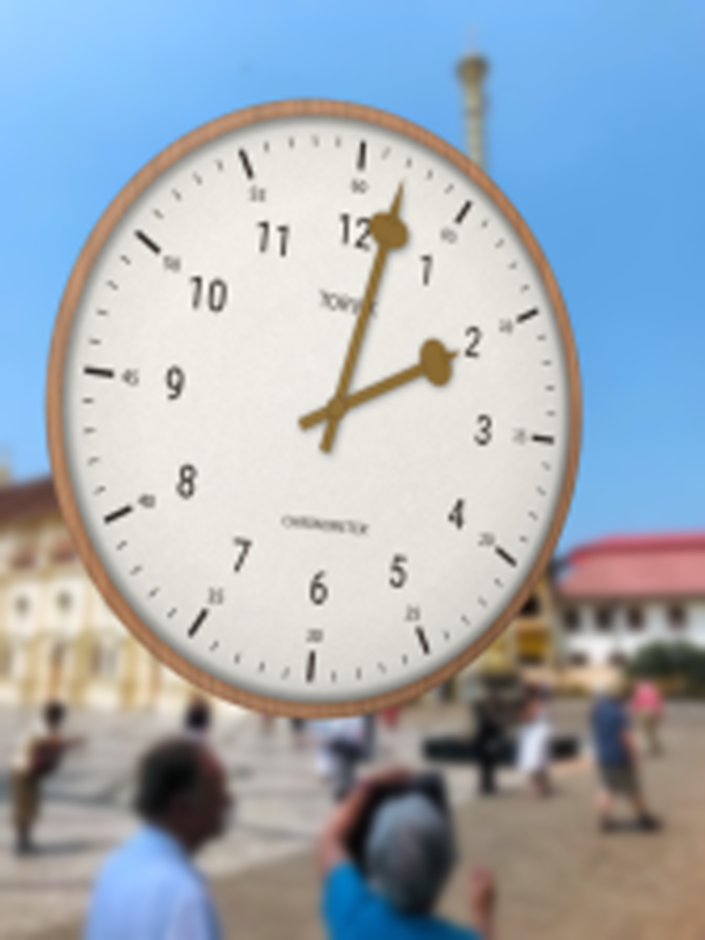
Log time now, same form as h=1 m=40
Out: h=2 m=2
